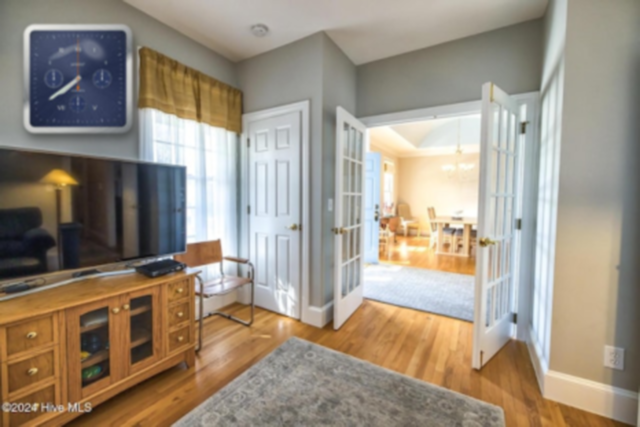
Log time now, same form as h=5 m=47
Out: h=7 m=39
